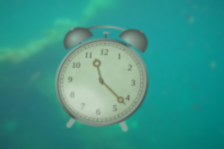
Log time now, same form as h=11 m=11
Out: h=11 m=22
